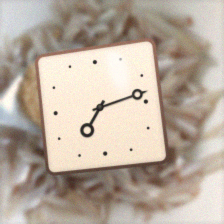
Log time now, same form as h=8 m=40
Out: h=7 m=13
